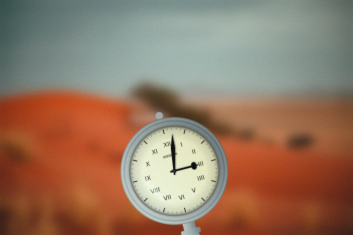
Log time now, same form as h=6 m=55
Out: h=3 m=2
